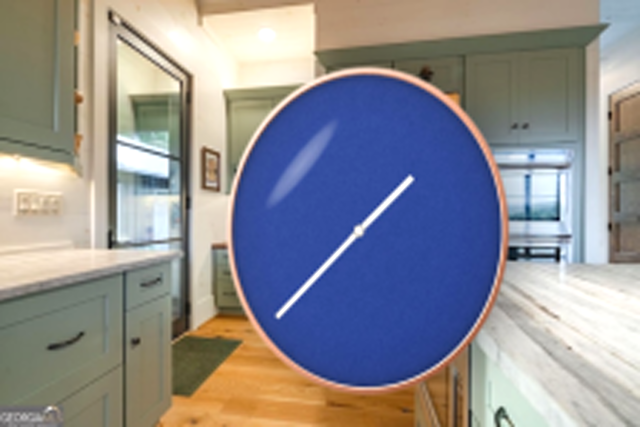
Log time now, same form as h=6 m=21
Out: h=1 m=38
